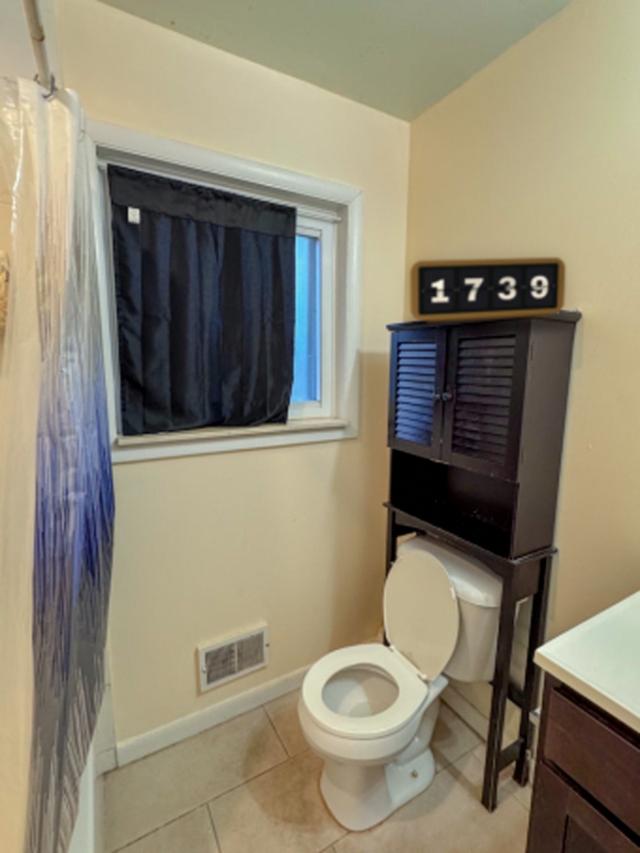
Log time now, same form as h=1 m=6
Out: h=17 m=39
